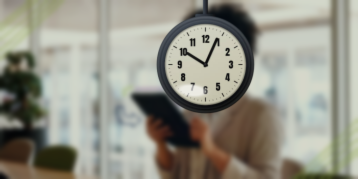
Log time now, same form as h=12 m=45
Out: h=10 m=4
